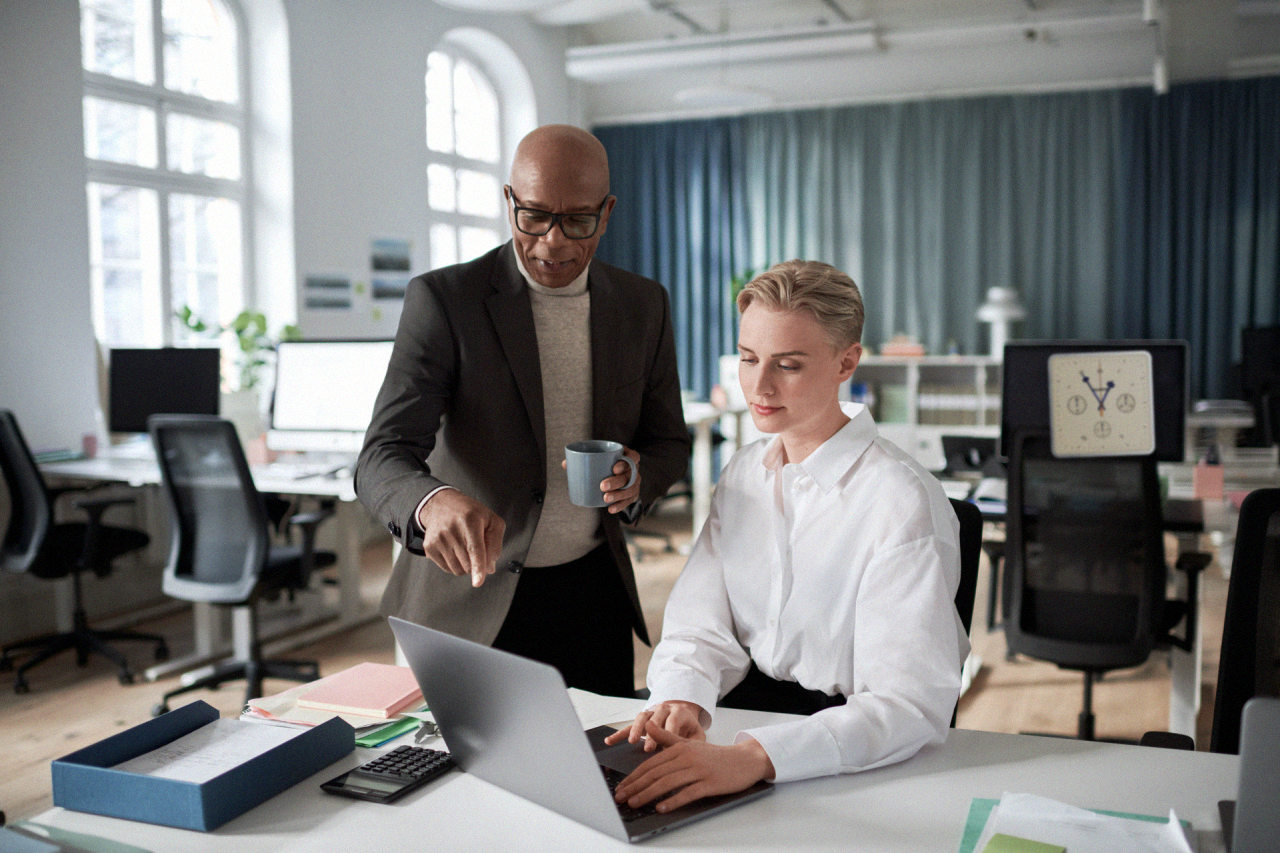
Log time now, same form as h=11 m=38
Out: h=12 m=55
